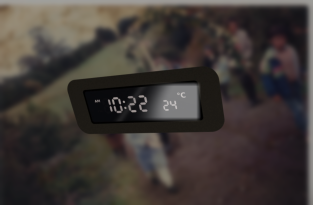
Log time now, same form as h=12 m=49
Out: h=10 m=22
